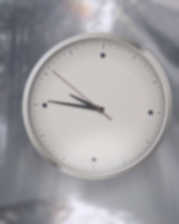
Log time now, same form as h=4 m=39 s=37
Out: h=9 m=45 s=51
